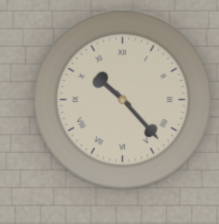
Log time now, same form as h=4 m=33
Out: h=10 m=23
